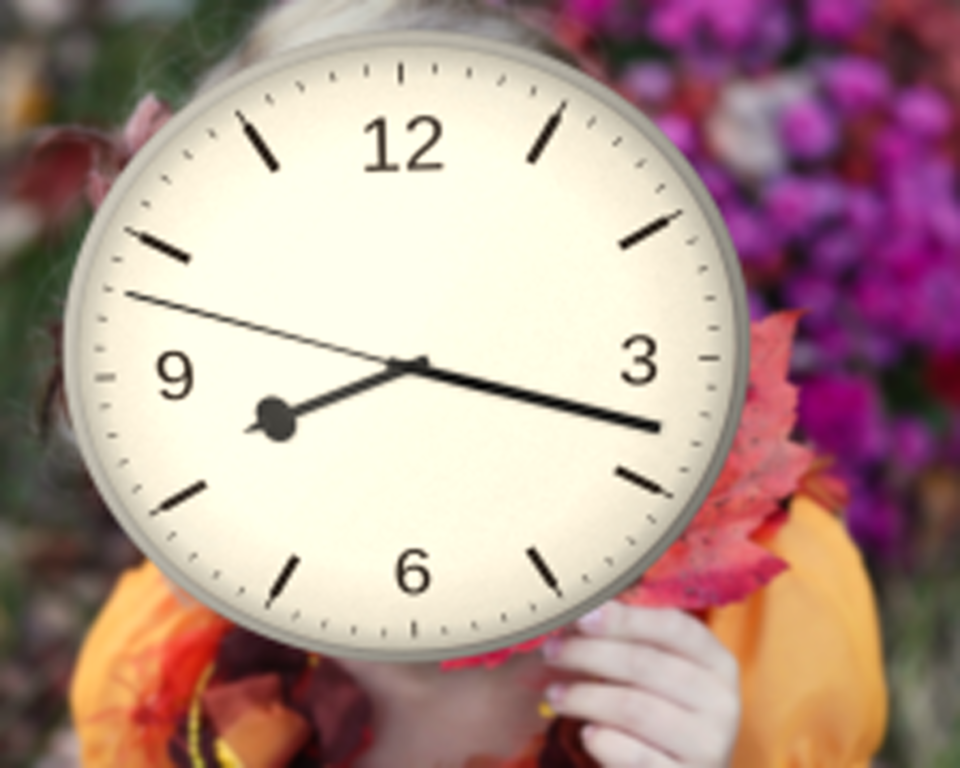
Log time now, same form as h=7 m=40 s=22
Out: h=8 m=17 s=48
